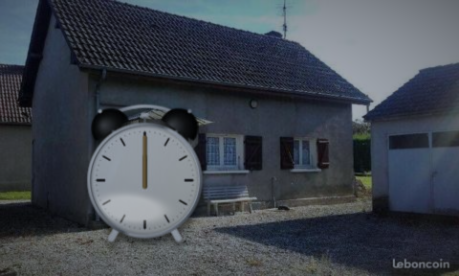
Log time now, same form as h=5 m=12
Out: h=12 m=0
